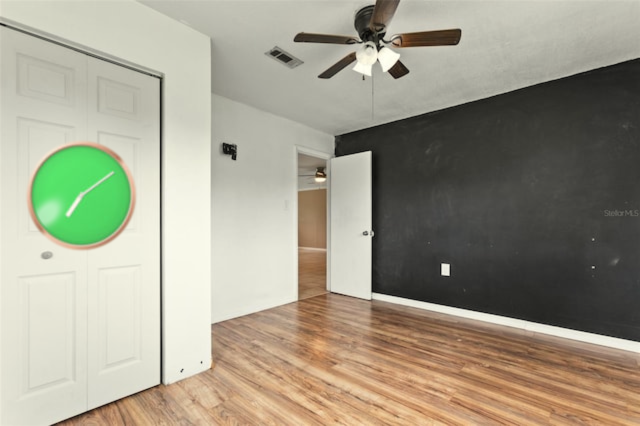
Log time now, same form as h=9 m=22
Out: h=7 m=9
